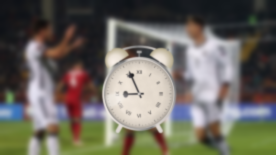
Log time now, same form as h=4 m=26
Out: h=8 m=56
